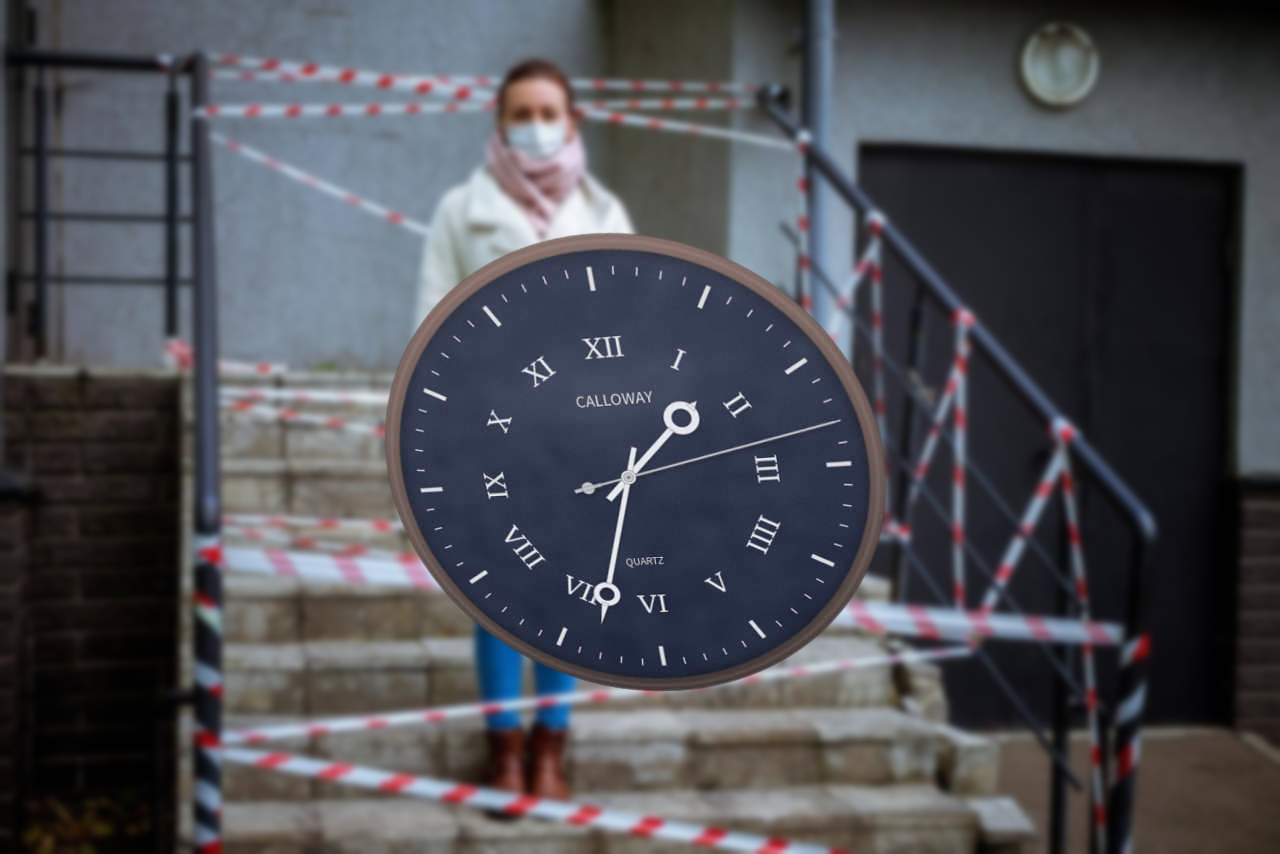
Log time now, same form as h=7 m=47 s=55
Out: h=1 m=33 s=13
